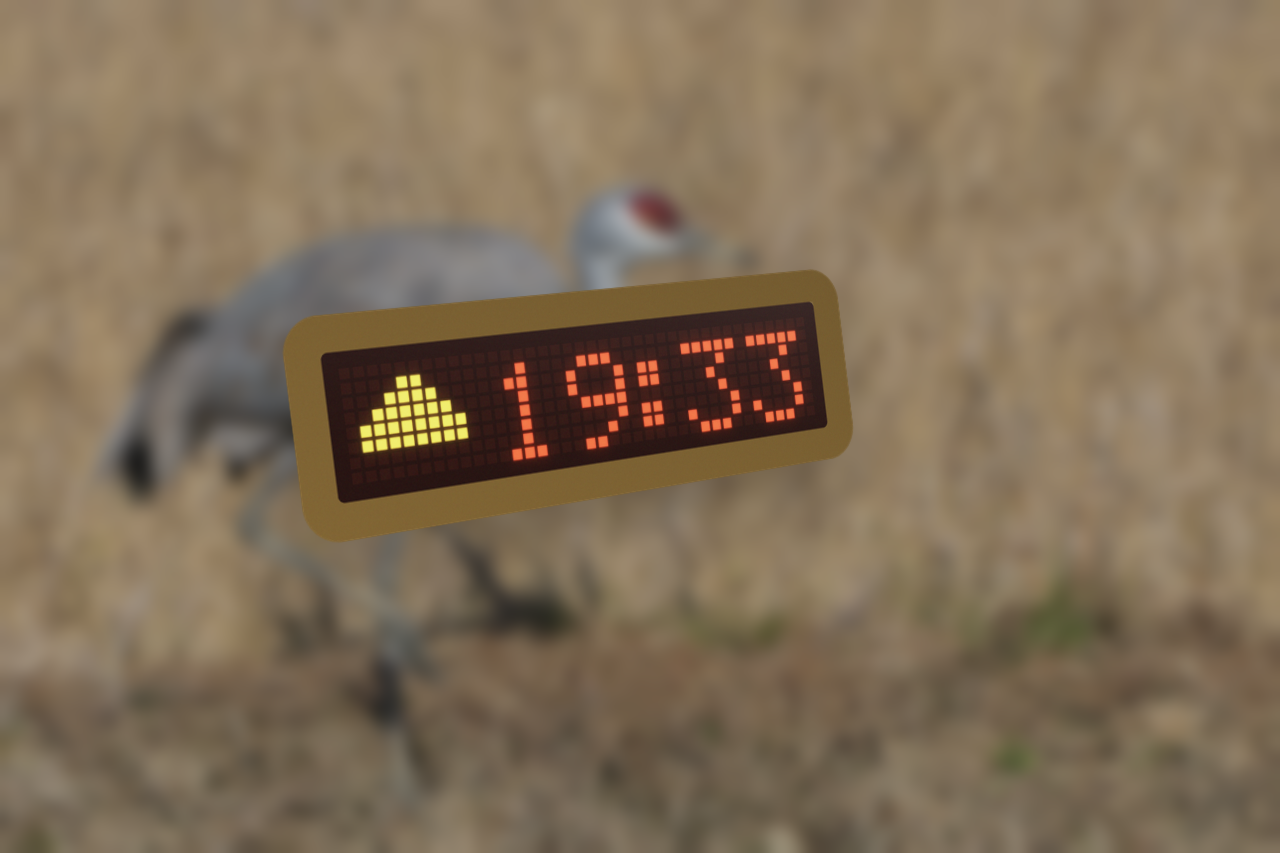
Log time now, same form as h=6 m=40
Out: h=19 m=33
